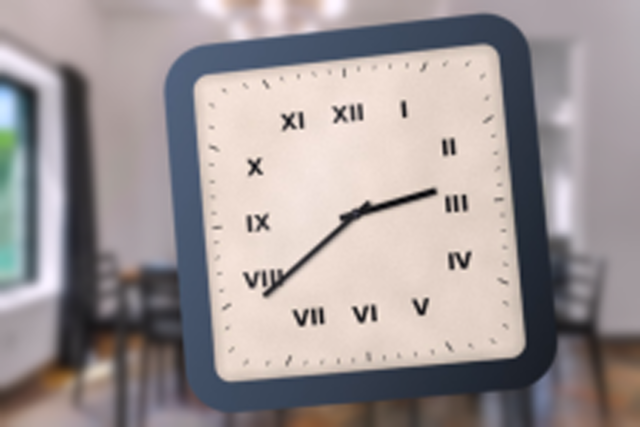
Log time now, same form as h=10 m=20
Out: h=2 m=39
